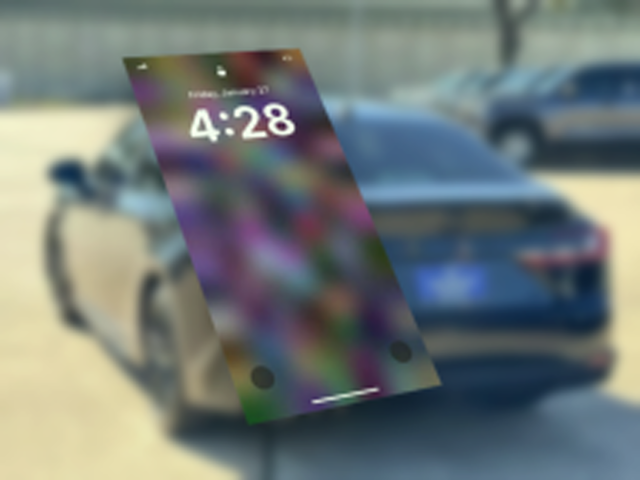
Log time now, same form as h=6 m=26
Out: h=4 m=28
